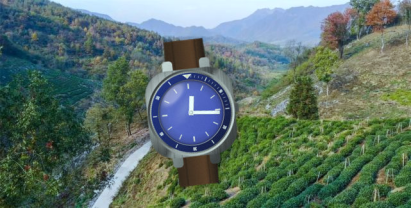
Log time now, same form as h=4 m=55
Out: h=12 m=16
